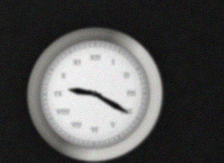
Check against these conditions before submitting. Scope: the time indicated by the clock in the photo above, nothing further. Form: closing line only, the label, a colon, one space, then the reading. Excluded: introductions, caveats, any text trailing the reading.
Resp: 9:20
